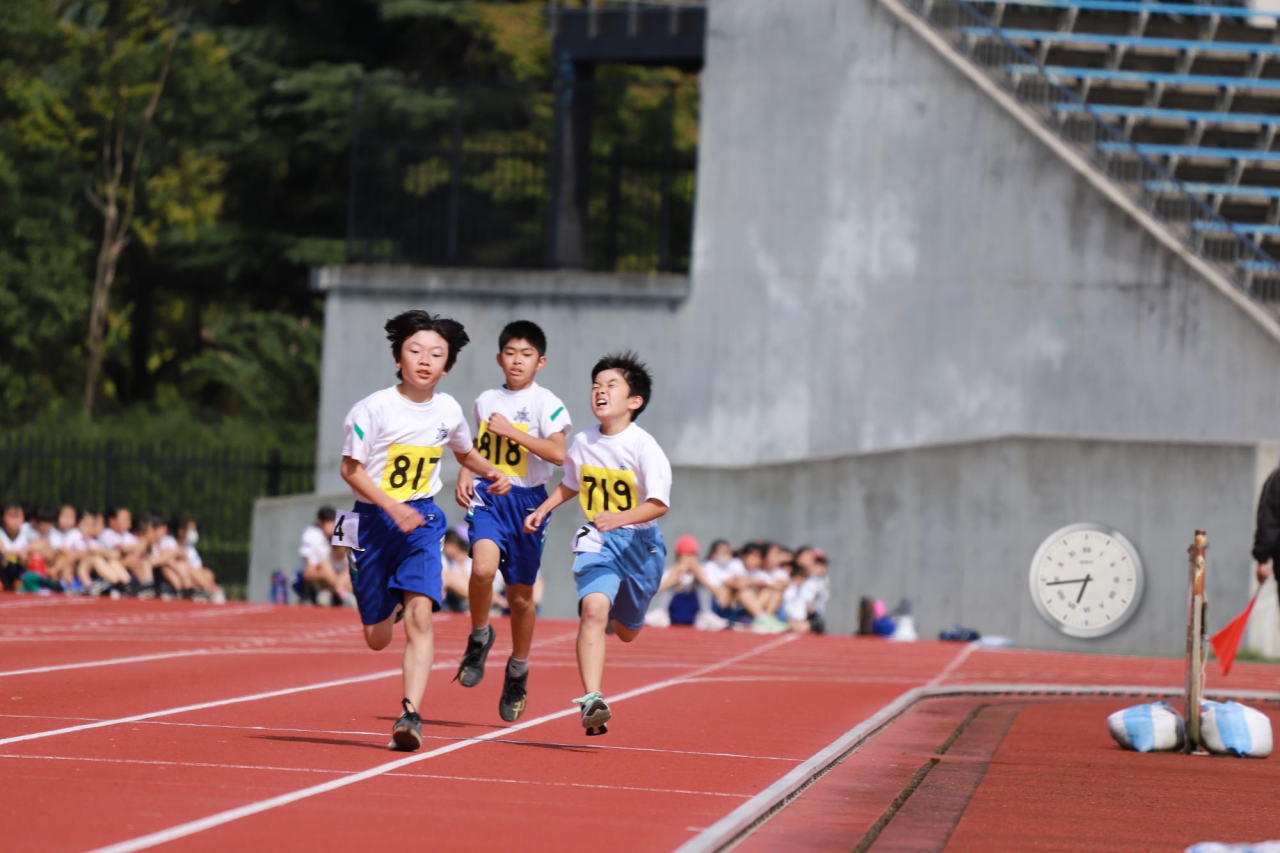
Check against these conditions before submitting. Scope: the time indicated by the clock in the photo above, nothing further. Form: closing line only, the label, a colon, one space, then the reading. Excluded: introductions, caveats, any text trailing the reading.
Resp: 6:44
